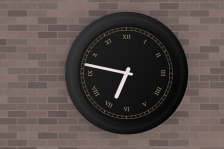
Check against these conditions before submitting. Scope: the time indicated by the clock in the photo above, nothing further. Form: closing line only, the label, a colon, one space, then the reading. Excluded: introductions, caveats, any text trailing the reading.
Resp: 6:47
